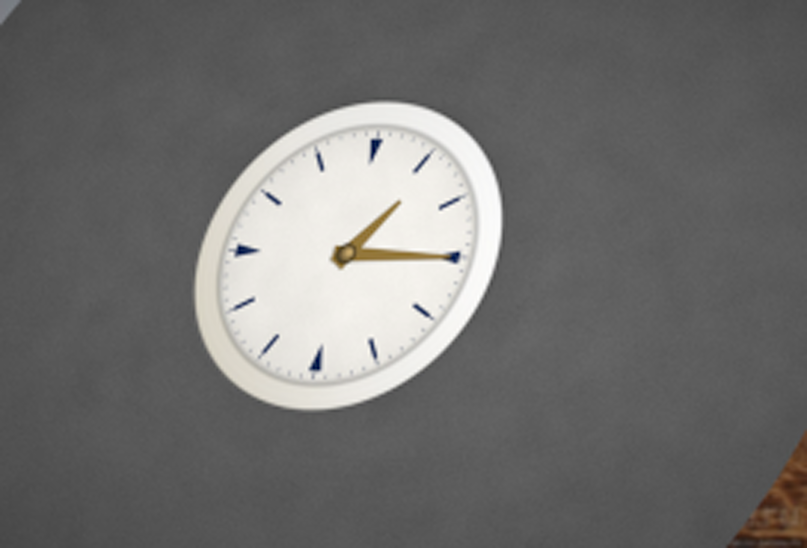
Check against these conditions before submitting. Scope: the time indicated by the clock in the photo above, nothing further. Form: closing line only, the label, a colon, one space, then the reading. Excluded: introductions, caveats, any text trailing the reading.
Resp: 1:15
